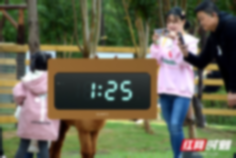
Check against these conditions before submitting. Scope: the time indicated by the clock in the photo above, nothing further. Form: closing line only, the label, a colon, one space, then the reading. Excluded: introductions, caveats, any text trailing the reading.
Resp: 1:25
